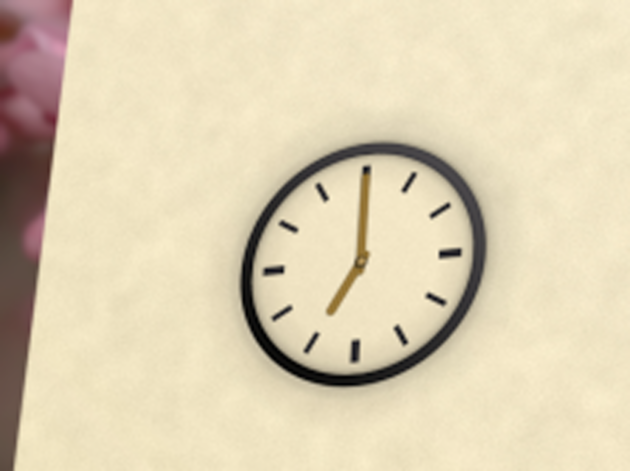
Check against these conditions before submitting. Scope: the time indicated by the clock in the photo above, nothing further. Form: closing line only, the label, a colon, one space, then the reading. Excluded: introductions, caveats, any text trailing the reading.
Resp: 7:00
